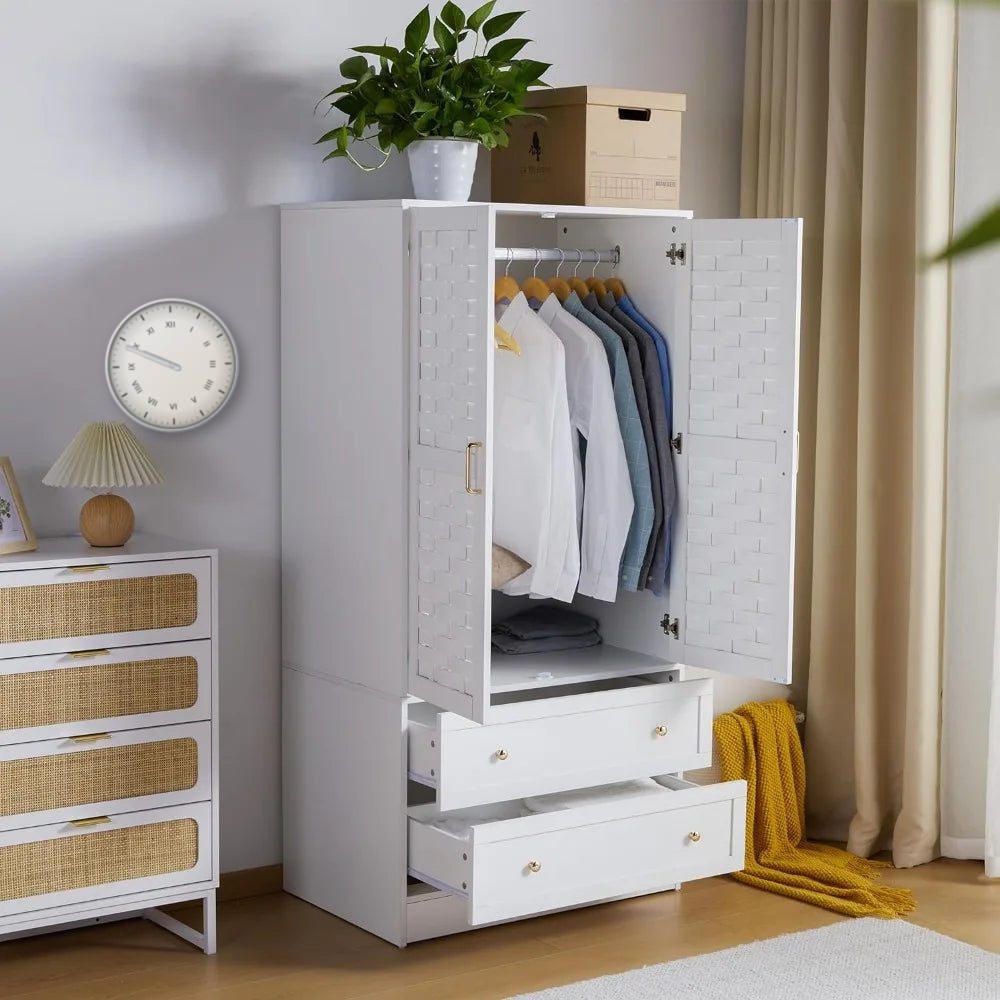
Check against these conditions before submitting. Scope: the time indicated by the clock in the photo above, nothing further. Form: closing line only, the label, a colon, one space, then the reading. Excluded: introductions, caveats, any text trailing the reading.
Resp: 9:49
